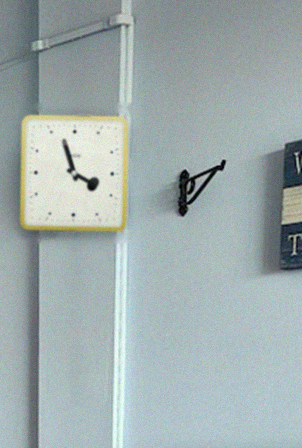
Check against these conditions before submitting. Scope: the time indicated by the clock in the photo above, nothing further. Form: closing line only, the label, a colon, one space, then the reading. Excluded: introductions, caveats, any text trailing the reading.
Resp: 3:57
